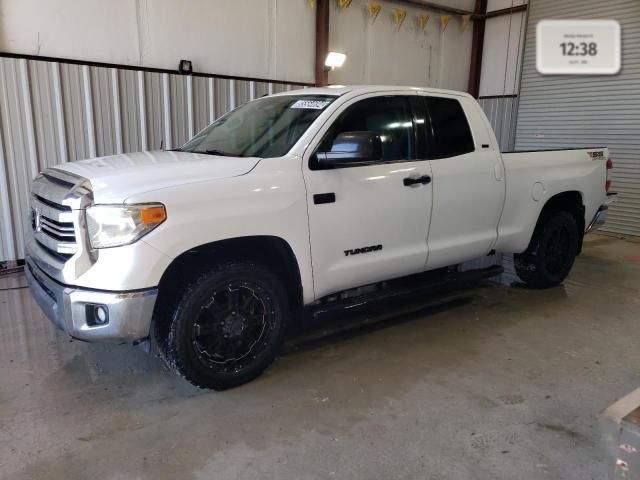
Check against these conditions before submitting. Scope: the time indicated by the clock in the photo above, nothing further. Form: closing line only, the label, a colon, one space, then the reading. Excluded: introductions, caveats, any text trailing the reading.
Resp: 12:38
